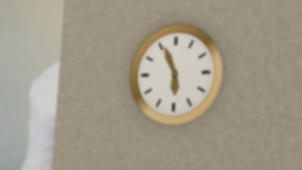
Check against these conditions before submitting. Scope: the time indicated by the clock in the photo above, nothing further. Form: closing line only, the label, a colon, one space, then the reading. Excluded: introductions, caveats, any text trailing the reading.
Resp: 5:56
